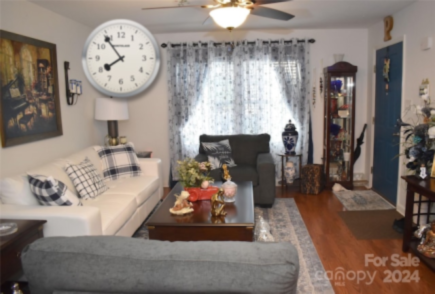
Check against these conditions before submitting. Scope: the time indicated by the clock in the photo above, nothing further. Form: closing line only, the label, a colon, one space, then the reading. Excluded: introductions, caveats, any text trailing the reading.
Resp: 7:54
